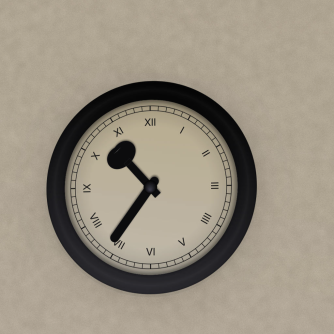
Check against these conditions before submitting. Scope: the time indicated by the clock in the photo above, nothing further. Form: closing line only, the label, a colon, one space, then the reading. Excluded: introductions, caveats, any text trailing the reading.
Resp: 10:36
